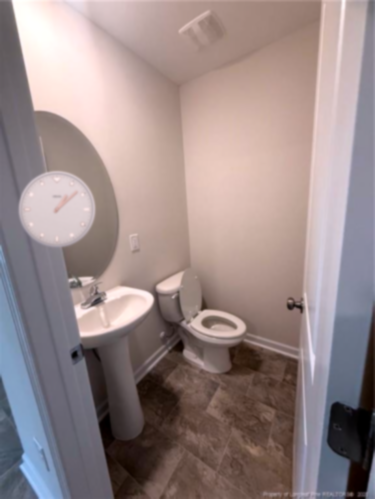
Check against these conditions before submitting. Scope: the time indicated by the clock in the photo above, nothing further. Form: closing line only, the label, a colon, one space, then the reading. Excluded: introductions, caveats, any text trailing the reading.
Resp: 1:08
